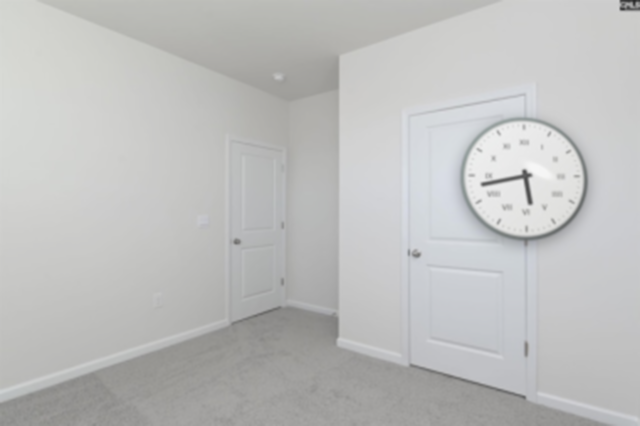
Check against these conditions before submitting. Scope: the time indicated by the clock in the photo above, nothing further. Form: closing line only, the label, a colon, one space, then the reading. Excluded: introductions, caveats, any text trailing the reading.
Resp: 5:43
